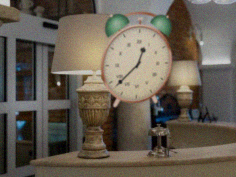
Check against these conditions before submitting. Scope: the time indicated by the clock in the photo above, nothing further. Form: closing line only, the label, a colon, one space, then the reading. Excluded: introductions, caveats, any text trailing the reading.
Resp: 12:38
